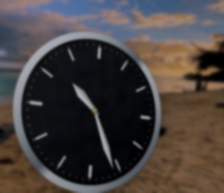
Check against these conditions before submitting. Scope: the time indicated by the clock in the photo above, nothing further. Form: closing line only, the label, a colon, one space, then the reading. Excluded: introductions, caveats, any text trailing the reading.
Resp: 10:26
